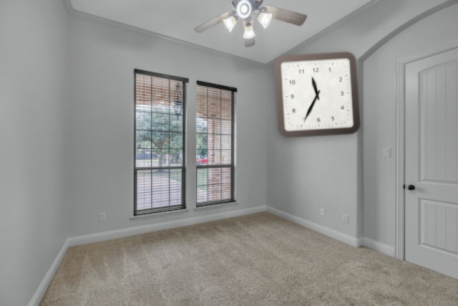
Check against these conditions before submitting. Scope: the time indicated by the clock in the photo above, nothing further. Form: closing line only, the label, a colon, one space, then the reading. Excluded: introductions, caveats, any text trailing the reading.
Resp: 11:35
